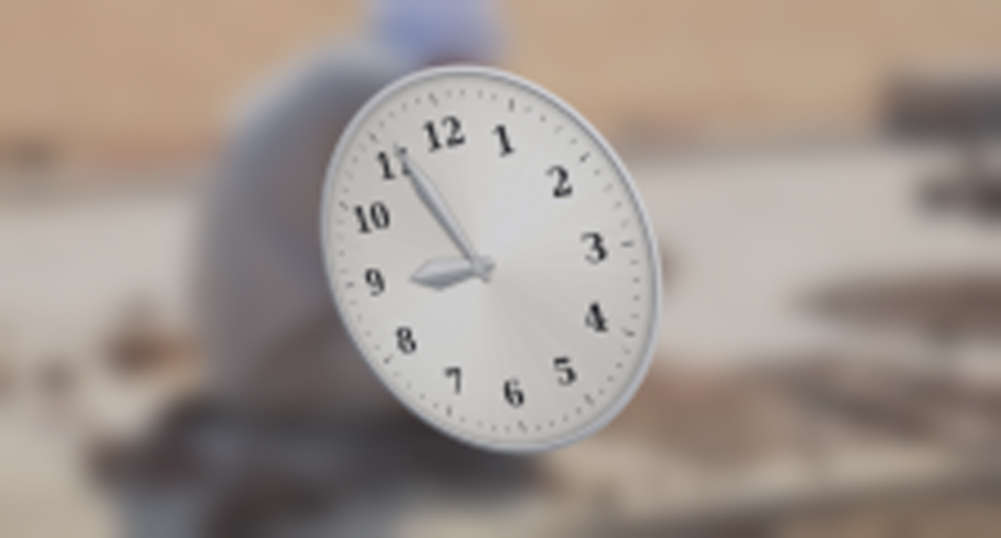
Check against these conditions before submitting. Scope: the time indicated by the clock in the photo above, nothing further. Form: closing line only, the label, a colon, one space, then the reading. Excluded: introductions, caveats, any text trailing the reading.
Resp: 8:56
